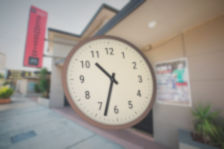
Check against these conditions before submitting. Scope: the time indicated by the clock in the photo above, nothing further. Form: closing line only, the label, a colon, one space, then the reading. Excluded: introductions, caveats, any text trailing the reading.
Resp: 10:33
